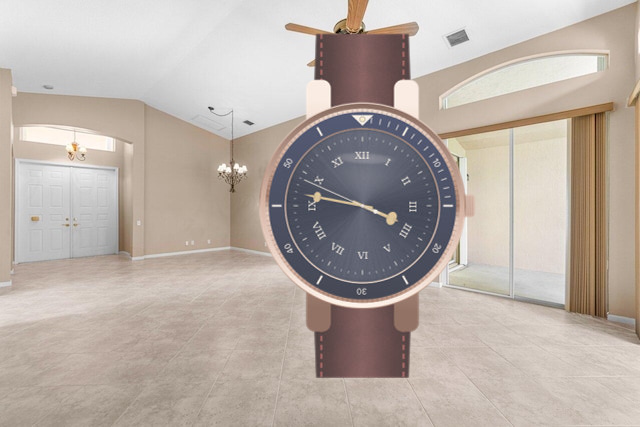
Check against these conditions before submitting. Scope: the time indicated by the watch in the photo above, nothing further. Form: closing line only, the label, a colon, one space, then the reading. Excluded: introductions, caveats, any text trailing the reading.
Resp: 3:46:49
